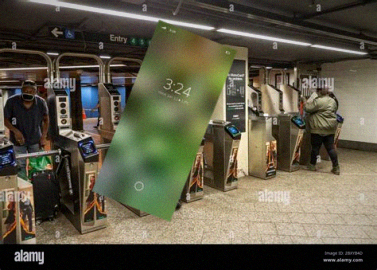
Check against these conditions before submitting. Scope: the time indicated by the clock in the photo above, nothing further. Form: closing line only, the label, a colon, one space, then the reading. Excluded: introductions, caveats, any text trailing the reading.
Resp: 3:24
